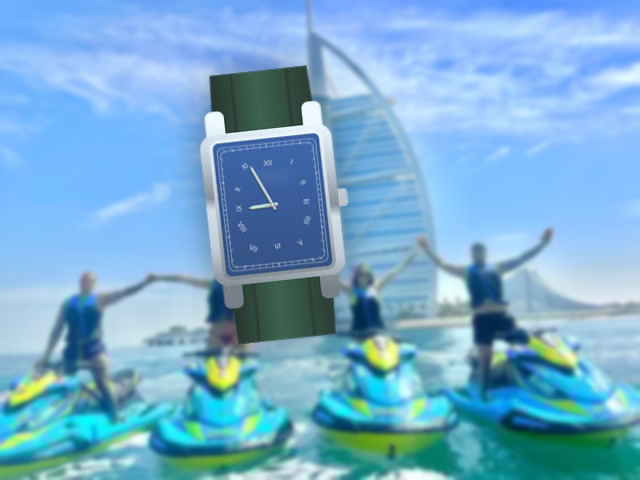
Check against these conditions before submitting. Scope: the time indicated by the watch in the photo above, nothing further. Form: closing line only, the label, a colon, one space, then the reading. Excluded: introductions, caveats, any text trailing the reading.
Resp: 8:56
